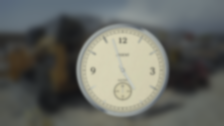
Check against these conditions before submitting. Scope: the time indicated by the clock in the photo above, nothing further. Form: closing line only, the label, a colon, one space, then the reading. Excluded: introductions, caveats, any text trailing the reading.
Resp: 4:57
